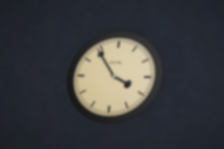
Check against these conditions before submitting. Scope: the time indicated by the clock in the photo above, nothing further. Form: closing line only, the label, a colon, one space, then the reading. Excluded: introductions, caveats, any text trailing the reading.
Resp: 3:54
